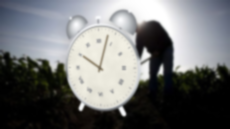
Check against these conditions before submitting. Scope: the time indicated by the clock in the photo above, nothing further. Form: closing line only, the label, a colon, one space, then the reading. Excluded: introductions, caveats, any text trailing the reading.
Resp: 10:03
